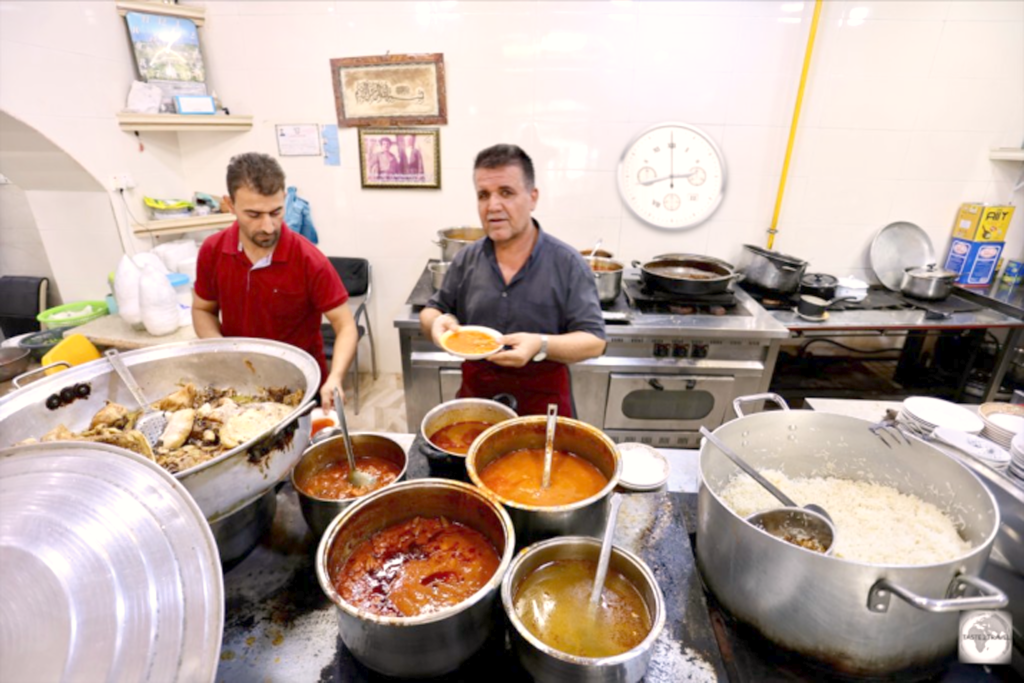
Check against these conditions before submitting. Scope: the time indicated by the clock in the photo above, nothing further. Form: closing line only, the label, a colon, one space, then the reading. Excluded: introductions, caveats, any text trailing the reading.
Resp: 2:43
